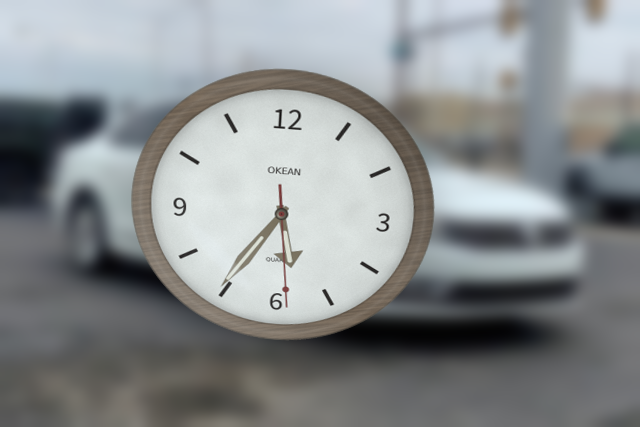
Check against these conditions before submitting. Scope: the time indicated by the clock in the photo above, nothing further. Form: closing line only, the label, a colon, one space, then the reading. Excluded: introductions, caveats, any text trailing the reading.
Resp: 5:35:29
